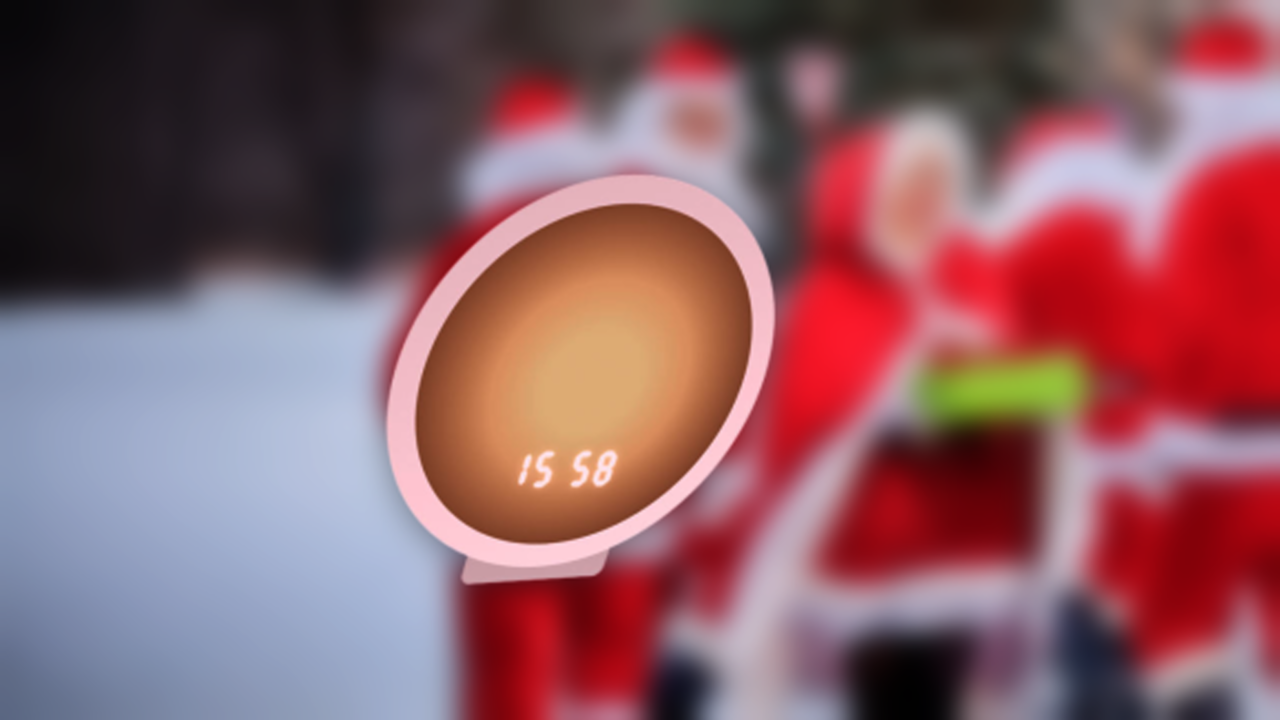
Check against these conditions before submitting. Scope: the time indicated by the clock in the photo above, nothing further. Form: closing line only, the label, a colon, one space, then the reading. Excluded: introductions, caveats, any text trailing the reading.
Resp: 15:58
